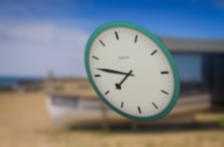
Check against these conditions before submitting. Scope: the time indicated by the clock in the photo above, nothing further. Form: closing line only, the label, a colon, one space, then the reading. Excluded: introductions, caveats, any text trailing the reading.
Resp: 7:47
